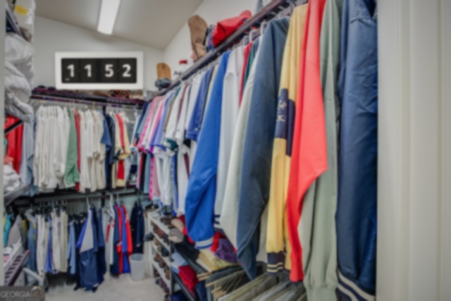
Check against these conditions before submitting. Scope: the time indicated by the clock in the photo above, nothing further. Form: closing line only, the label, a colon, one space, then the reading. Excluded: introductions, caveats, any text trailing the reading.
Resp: 11:52
